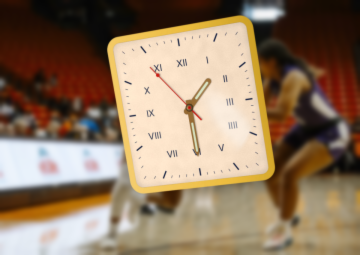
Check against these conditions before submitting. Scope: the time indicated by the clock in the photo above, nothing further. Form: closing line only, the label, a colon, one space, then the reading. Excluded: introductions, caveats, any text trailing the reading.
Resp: 1:29:54
